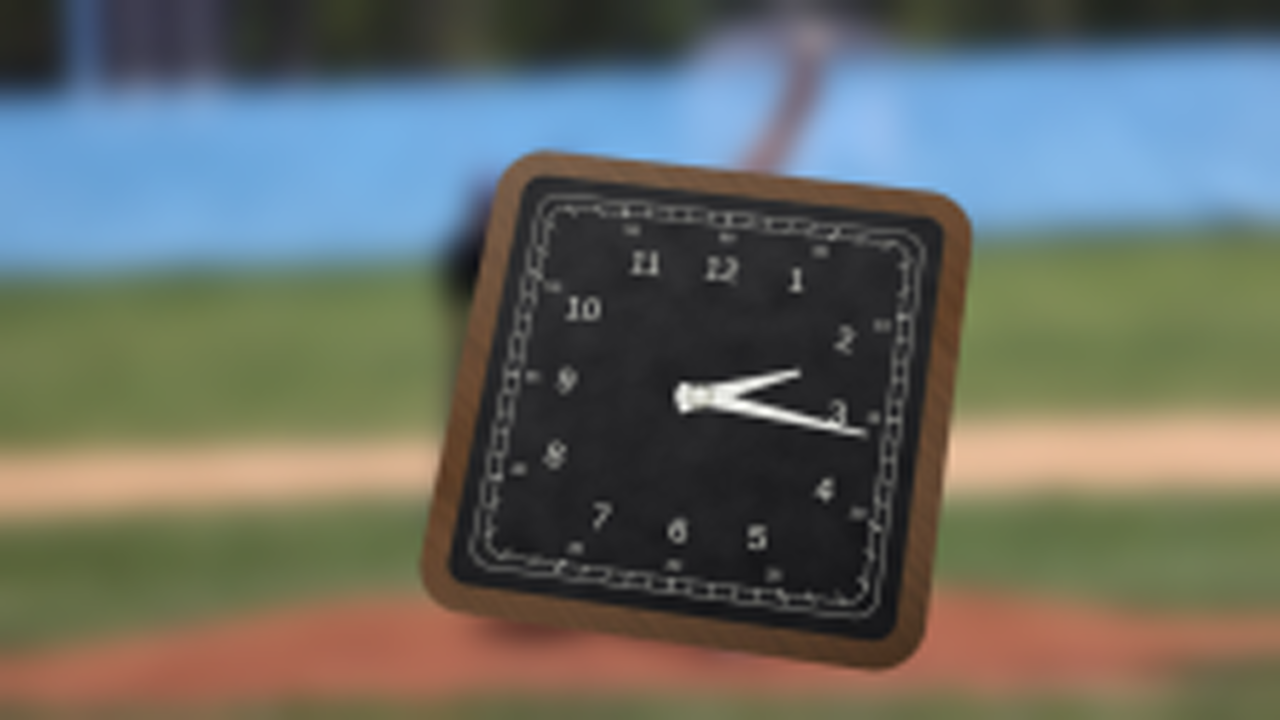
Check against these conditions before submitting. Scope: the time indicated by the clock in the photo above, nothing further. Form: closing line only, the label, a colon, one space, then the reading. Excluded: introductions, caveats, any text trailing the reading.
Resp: 2:16
